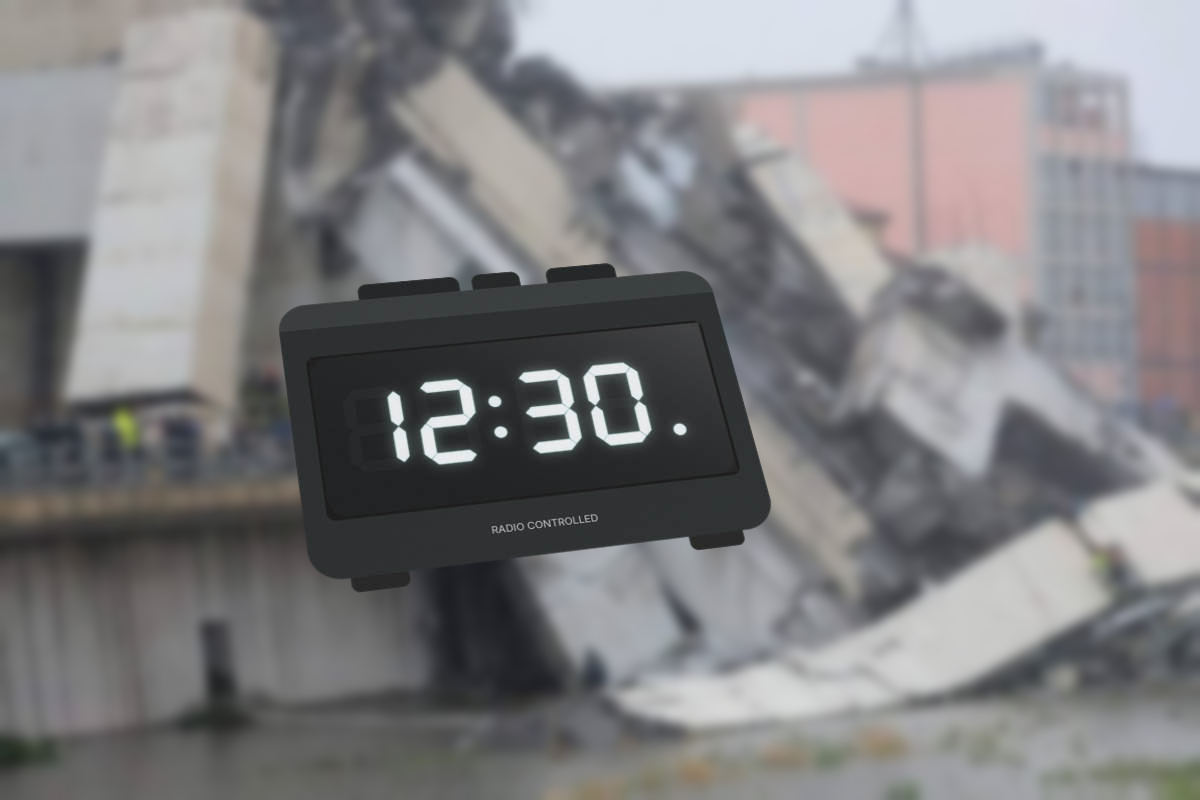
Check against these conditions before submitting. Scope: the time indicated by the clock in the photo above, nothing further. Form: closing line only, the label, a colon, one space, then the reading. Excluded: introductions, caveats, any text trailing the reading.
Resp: 12:30
